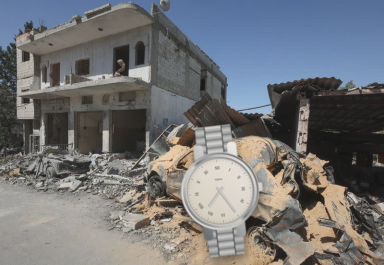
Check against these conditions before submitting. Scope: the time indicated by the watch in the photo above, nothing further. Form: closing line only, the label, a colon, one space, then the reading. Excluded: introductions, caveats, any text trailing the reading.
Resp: 7:25
